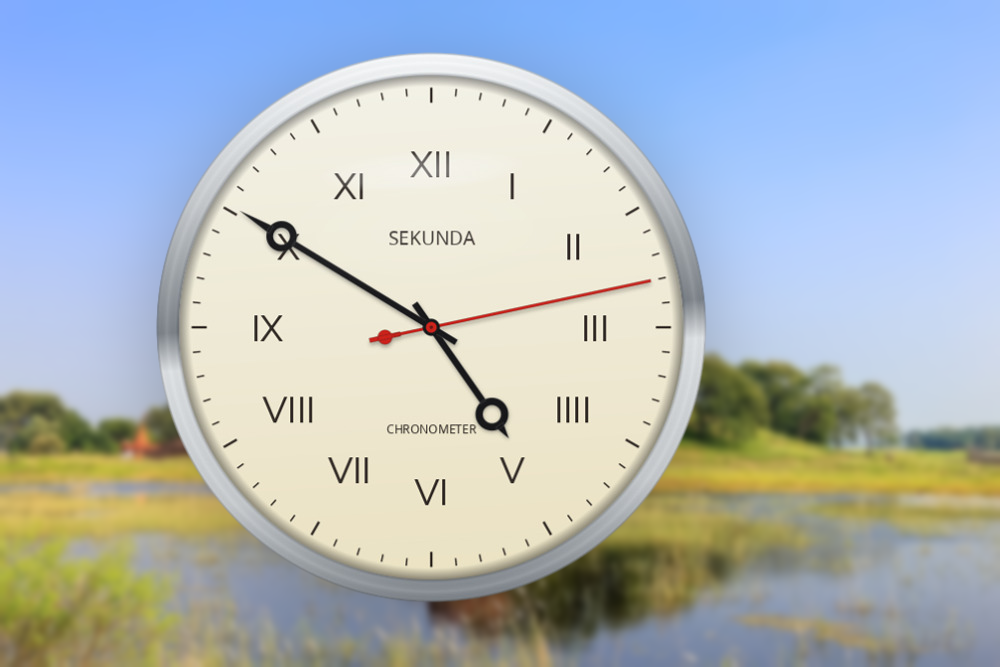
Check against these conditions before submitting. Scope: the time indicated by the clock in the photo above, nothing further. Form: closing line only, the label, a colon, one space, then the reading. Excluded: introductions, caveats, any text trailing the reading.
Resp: 4:50:13
